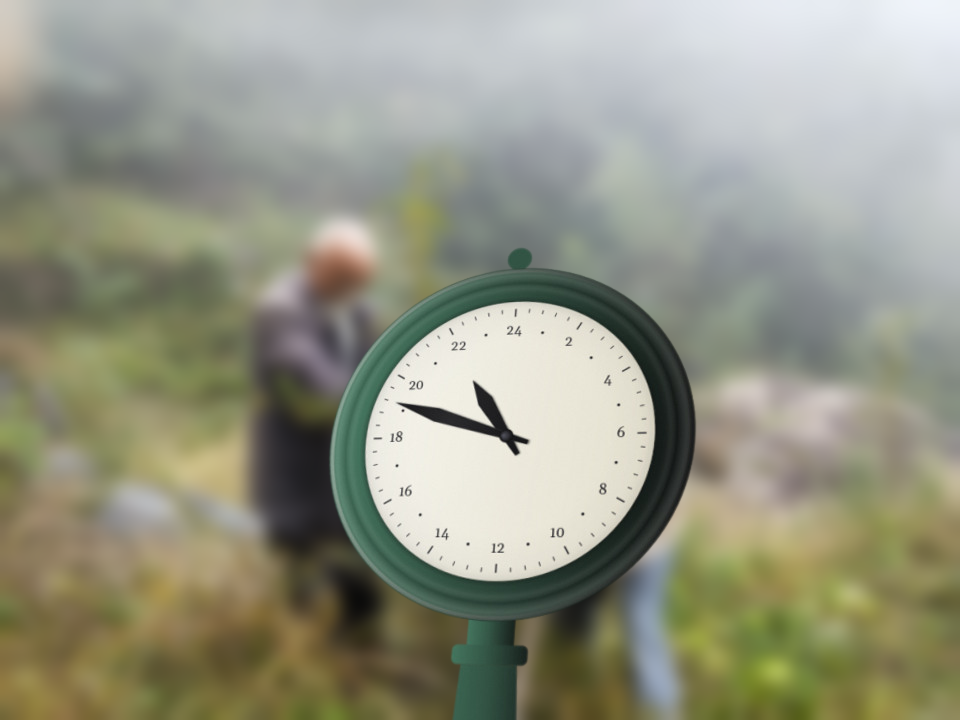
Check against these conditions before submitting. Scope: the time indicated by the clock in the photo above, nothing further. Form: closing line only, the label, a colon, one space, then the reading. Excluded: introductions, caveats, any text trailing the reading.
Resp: 21:48
